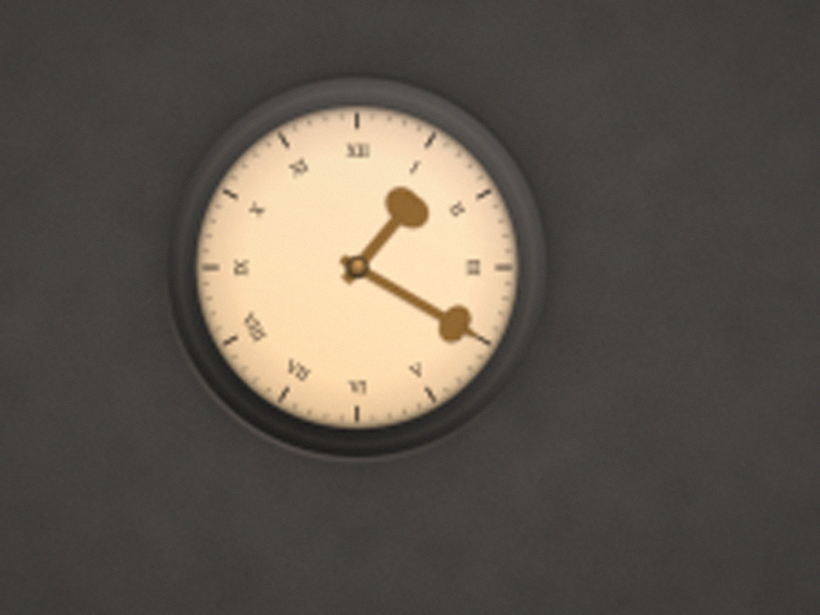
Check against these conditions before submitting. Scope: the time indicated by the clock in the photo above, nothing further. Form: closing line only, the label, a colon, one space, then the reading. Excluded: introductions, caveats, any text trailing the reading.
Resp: 1:20
